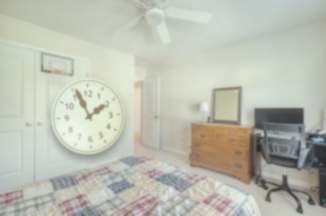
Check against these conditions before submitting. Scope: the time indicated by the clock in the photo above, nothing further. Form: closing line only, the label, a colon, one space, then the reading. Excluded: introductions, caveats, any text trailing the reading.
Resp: 1:56
